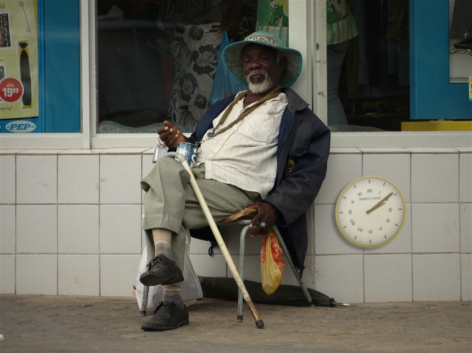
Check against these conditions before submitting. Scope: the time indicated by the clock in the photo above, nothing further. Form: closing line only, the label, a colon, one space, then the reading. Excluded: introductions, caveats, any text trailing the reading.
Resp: 2:09
